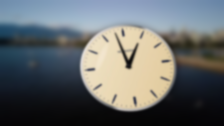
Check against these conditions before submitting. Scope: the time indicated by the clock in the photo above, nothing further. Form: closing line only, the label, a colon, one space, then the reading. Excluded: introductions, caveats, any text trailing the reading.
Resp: 12:58
